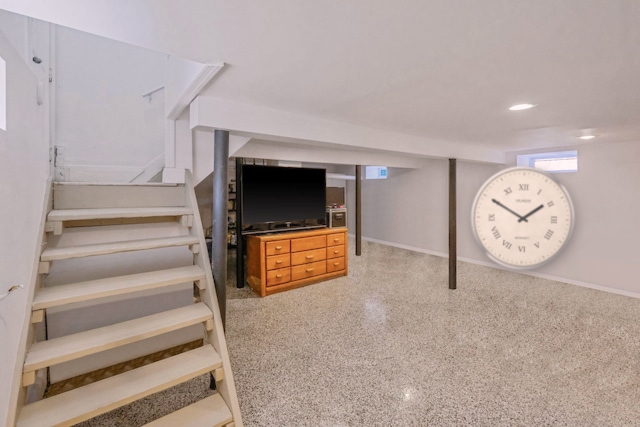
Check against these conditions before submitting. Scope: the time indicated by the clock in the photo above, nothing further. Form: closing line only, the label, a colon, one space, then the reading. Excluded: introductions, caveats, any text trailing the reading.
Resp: 1:50
